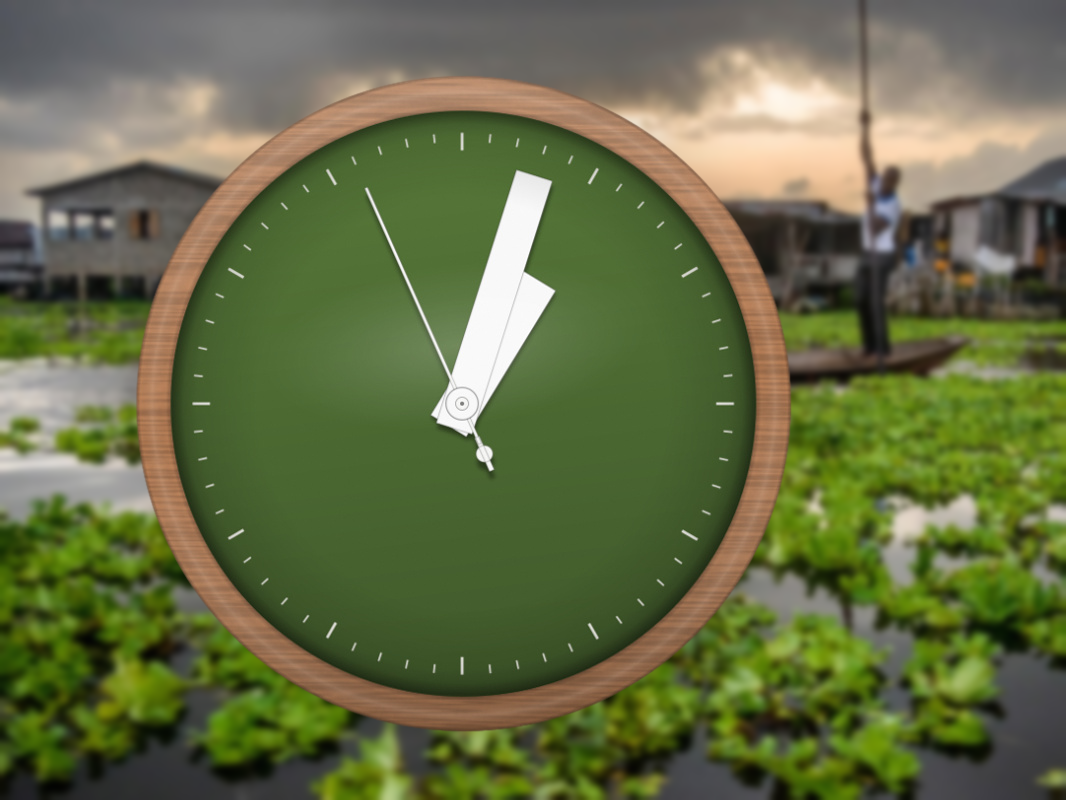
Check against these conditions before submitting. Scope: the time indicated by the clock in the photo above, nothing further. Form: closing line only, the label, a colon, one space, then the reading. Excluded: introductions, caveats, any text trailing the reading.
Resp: 1:02:56
